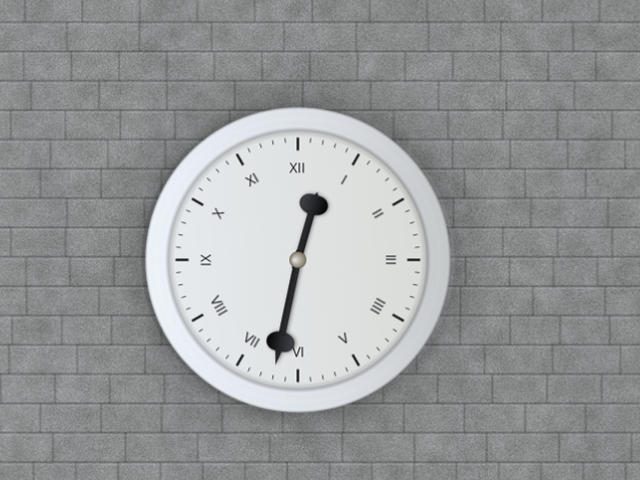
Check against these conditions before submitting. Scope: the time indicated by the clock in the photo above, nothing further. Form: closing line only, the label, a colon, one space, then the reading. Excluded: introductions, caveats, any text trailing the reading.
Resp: 12:32
